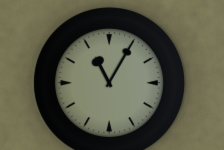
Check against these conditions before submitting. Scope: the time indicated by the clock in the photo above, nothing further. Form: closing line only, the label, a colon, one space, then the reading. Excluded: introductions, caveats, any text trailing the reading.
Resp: 11:05
